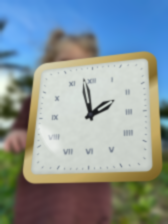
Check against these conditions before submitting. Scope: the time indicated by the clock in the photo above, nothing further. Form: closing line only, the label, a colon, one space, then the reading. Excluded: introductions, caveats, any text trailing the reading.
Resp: 1:58
